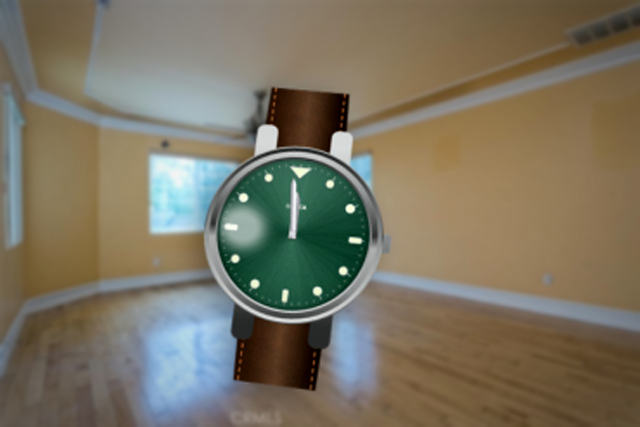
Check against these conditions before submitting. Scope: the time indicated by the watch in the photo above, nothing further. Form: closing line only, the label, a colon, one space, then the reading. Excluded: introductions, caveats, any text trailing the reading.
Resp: 11:59
